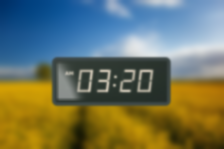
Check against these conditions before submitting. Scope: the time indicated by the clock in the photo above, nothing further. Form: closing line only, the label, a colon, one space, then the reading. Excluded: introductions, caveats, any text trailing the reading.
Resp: 3:20
